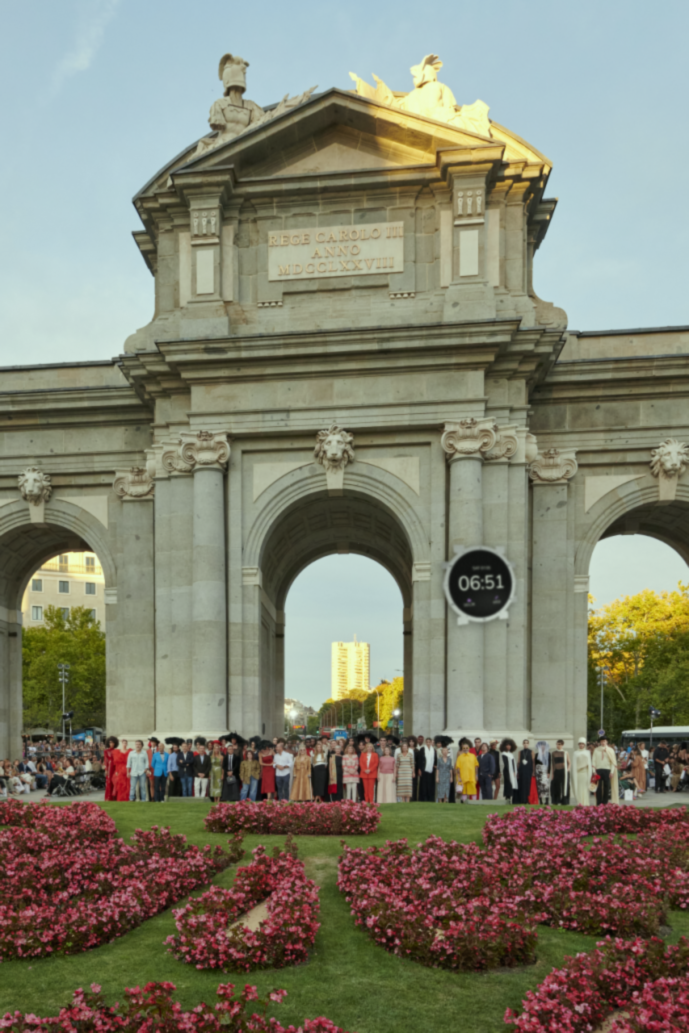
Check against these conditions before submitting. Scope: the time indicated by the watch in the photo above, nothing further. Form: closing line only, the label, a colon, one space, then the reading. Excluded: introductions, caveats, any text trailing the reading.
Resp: 6:51
